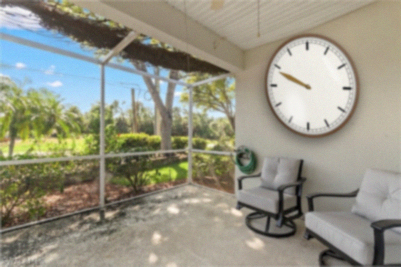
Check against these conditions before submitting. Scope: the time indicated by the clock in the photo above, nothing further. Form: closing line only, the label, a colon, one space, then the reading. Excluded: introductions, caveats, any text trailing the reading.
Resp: 9:49
